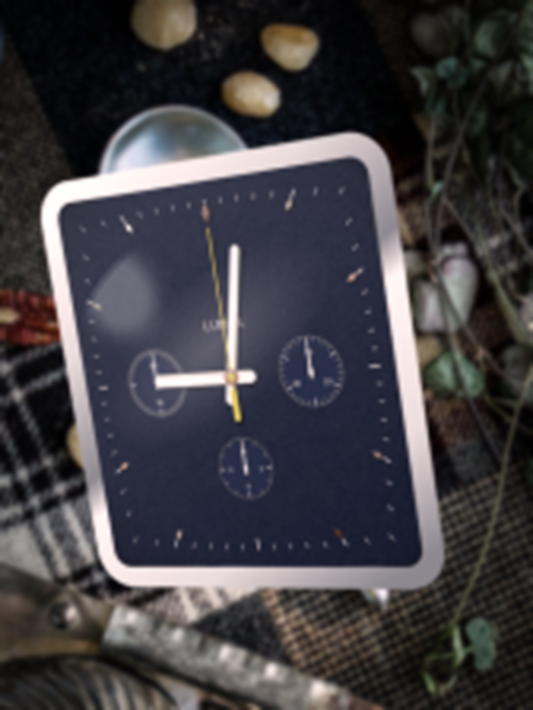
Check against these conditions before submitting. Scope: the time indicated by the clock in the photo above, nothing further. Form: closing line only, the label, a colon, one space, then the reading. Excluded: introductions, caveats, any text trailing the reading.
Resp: 9:02
